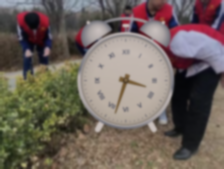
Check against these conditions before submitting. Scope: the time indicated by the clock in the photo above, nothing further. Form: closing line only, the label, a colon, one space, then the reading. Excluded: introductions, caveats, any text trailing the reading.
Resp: 3:33
